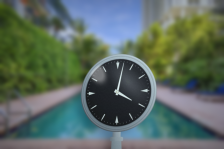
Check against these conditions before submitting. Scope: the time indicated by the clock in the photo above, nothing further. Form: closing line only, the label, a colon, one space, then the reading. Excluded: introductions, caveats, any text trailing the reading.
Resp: 4:02
